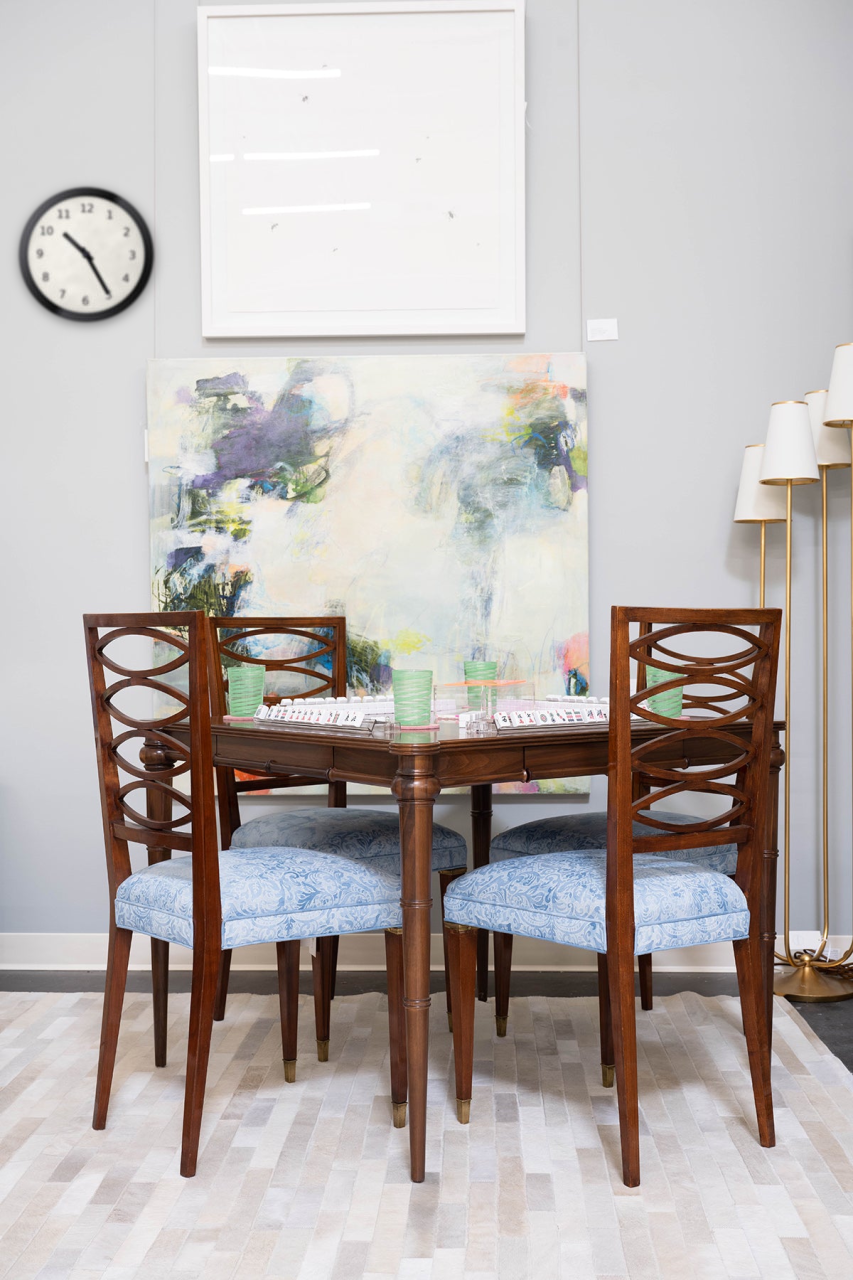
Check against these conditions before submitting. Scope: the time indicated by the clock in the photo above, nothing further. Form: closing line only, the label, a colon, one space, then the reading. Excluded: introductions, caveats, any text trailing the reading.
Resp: 10:25
